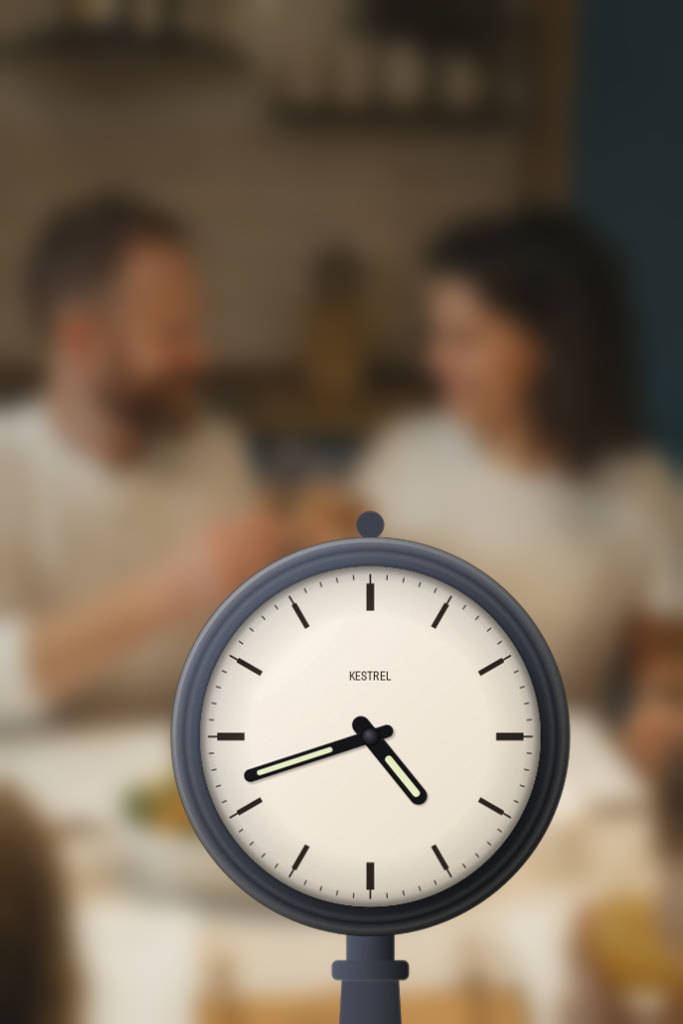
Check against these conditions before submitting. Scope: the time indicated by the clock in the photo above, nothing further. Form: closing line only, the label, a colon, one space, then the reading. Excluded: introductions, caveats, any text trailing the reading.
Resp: 4:42
